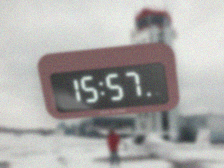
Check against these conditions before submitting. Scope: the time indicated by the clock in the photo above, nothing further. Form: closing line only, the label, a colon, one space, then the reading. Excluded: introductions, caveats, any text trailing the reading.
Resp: 15:57
